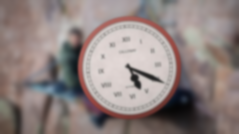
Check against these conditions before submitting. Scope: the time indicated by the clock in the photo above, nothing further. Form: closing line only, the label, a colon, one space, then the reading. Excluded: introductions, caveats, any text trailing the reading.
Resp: 5:20
